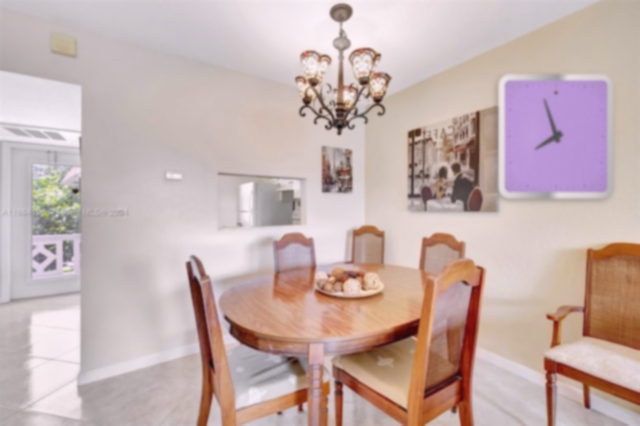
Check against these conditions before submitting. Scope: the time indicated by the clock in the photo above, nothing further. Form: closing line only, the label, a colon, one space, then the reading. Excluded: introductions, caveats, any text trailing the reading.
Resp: 7:57
